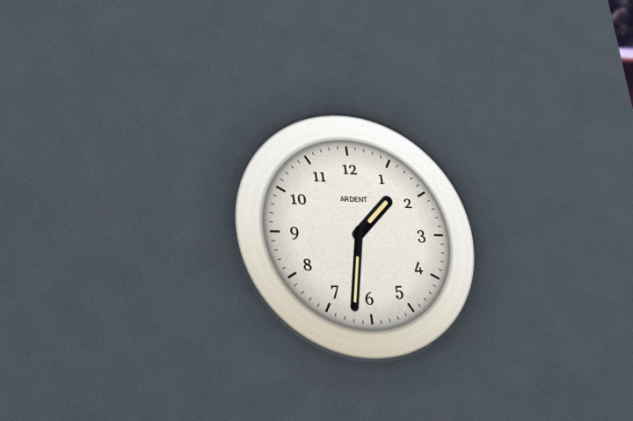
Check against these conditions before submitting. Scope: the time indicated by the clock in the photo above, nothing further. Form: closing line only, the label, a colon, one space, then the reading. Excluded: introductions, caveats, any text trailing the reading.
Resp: 1:32
